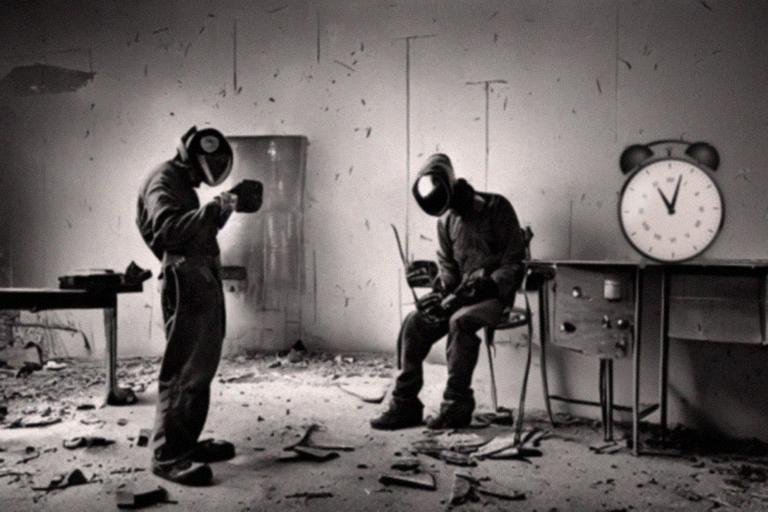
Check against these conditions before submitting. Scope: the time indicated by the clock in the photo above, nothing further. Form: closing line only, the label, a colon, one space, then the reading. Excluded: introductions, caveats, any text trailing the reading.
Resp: 11:03
